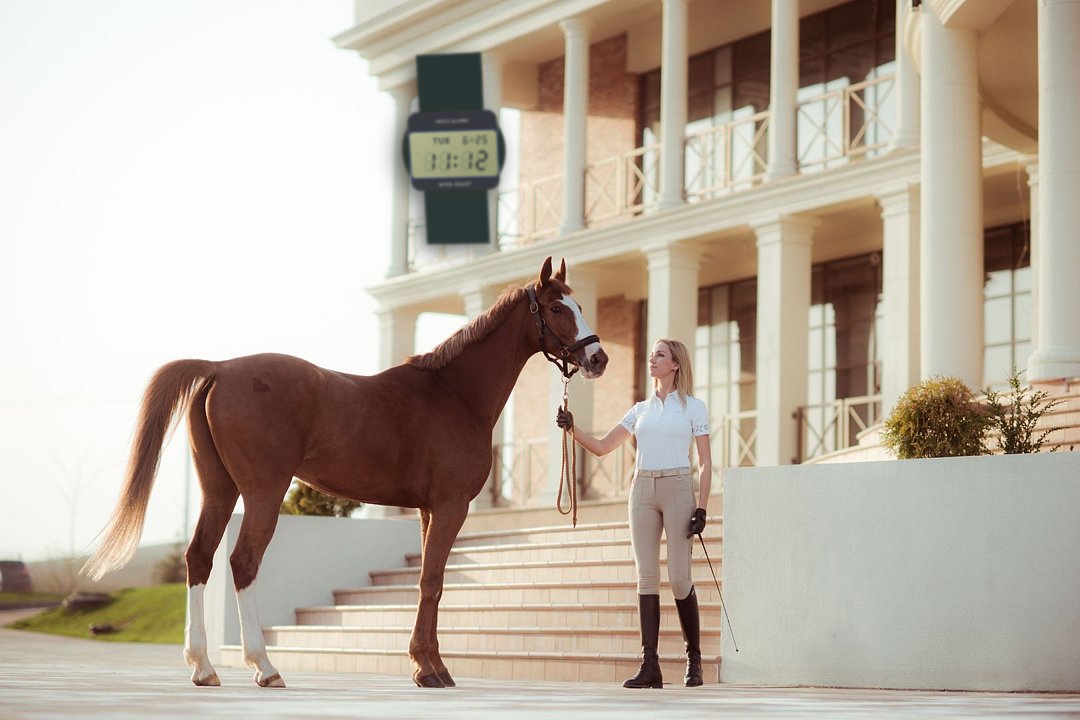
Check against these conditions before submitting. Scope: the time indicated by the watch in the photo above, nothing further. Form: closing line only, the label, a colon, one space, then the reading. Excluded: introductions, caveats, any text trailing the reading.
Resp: 11:12
